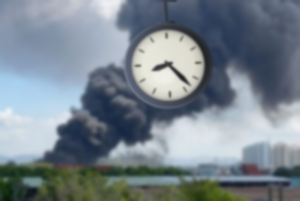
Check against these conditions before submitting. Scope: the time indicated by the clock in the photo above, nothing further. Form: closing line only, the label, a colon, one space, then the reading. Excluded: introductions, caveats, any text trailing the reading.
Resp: 8:23
